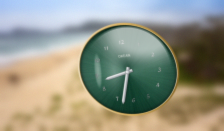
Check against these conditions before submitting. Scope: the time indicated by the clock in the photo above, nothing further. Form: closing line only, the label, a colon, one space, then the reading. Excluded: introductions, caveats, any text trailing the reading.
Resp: 8:33
